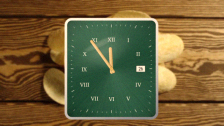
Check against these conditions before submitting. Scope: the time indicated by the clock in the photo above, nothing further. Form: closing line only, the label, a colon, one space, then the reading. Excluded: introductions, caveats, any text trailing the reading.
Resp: 11:54
